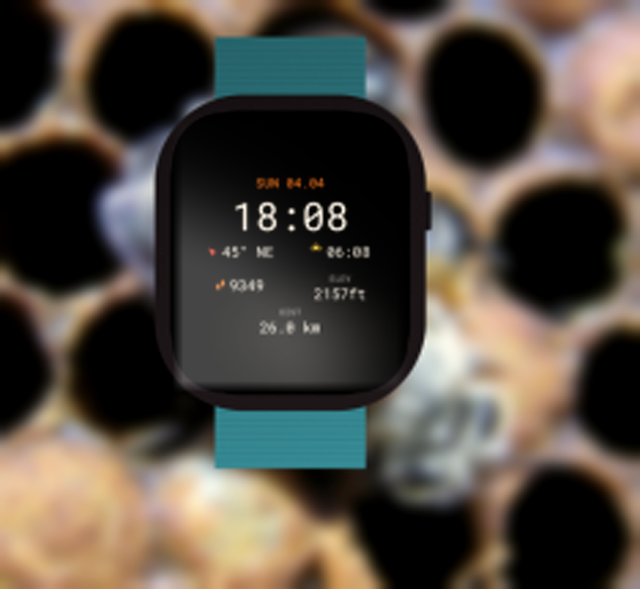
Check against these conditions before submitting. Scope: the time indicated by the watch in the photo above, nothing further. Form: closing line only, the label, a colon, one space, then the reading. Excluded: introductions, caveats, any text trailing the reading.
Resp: 18:08
